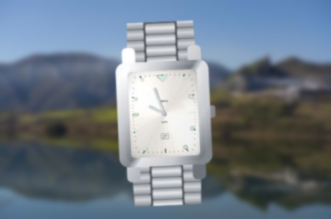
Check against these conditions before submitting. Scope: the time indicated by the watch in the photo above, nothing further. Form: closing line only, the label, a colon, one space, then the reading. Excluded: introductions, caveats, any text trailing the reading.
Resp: 9:57
